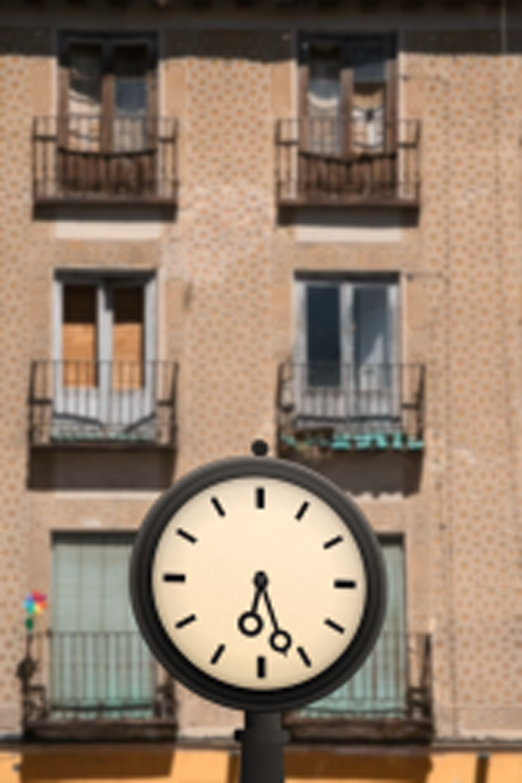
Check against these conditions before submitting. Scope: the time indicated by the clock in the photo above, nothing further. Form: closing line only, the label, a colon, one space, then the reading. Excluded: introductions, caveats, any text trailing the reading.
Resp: 6:27
